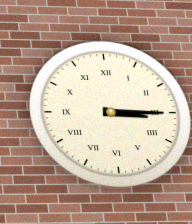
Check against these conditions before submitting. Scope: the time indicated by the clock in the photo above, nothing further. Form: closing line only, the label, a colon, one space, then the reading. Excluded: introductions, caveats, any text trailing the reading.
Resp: 3:15
